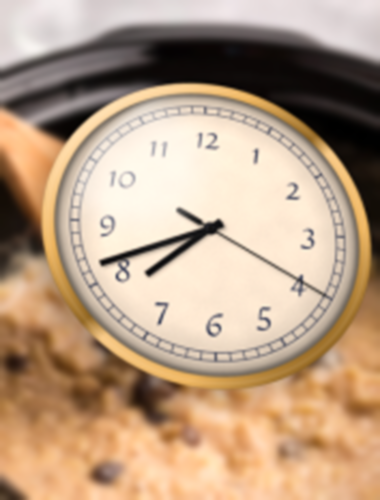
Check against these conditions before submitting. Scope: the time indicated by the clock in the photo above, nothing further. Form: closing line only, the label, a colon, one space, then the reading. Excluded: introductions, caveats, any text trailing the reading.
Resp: 7:41:20
